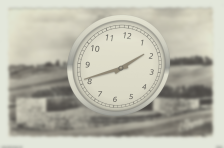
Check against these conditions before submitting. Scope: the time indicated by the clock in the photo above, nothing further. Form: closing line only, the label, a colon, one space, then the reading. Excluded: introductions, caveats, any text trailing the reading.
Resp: 1:41
